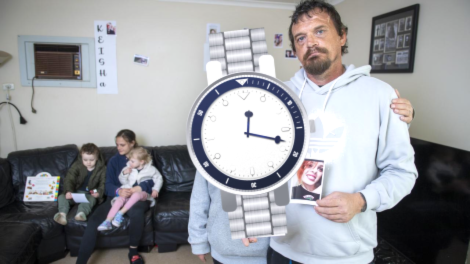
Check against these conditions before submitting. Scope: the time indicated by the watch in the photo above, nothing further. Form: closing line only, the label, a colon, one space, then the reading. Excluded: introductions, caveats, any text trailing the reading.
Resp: 12:18
